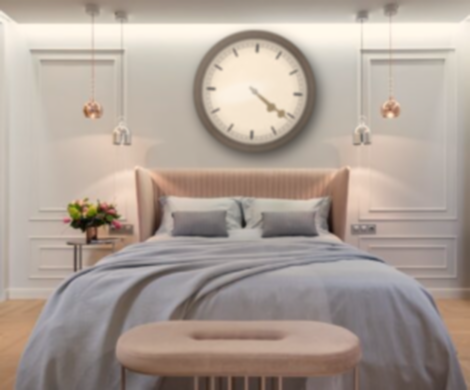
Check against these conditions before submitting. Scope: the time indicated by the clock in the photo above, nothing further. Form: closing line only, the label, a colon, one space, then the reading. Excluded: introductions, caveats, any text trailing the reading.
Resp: 4:21
